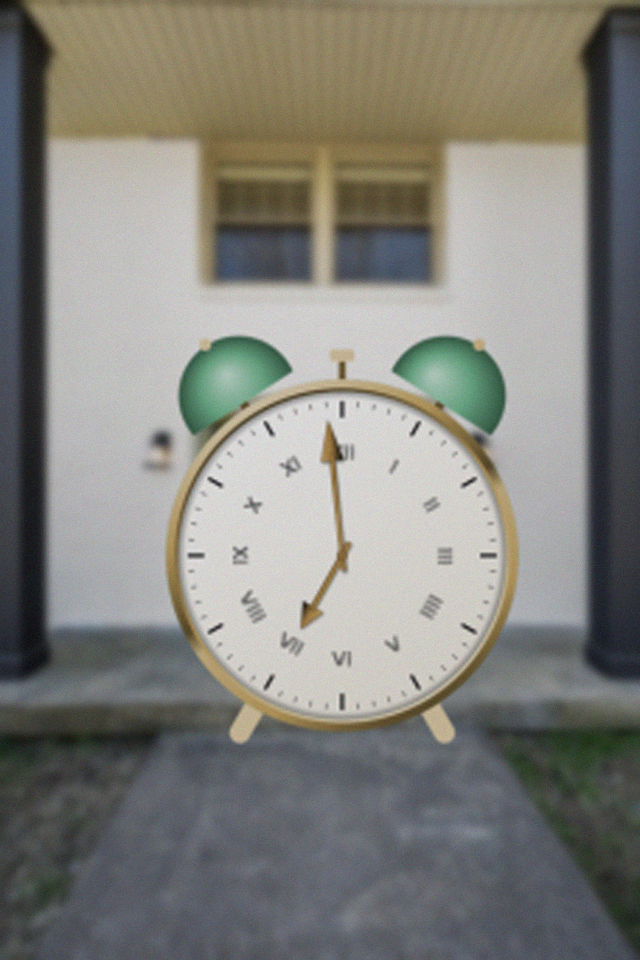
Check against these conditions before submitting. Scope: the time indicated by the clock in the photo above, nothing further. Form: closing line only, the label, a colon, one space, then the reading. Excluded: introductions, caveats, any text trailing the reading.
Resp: 6:59
